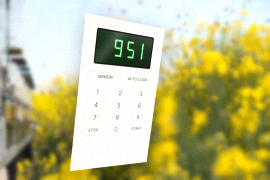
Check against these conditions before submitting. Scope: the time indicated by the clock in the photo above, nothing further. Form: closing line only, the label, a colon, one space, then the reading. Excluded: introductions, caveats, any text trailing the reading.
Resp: 9:51
